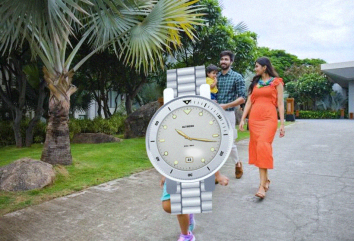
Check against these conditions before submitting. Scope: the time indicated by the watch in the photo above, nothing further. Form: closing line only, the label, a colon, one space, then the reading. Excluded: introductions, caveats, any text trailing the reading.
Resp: 10:17
